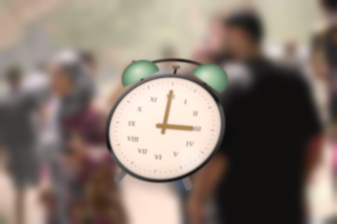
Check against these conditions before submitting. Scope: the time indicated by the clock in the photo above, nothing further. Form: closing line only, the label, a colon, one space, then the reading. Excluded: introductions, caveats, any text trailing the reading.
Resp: 3:00
